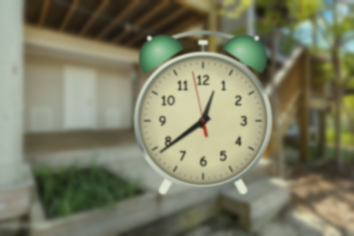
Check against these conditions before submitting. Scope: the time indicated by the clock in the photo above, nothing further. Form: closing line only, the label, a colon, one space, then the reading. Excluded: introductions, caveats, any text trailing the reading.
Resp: 12:38:58
